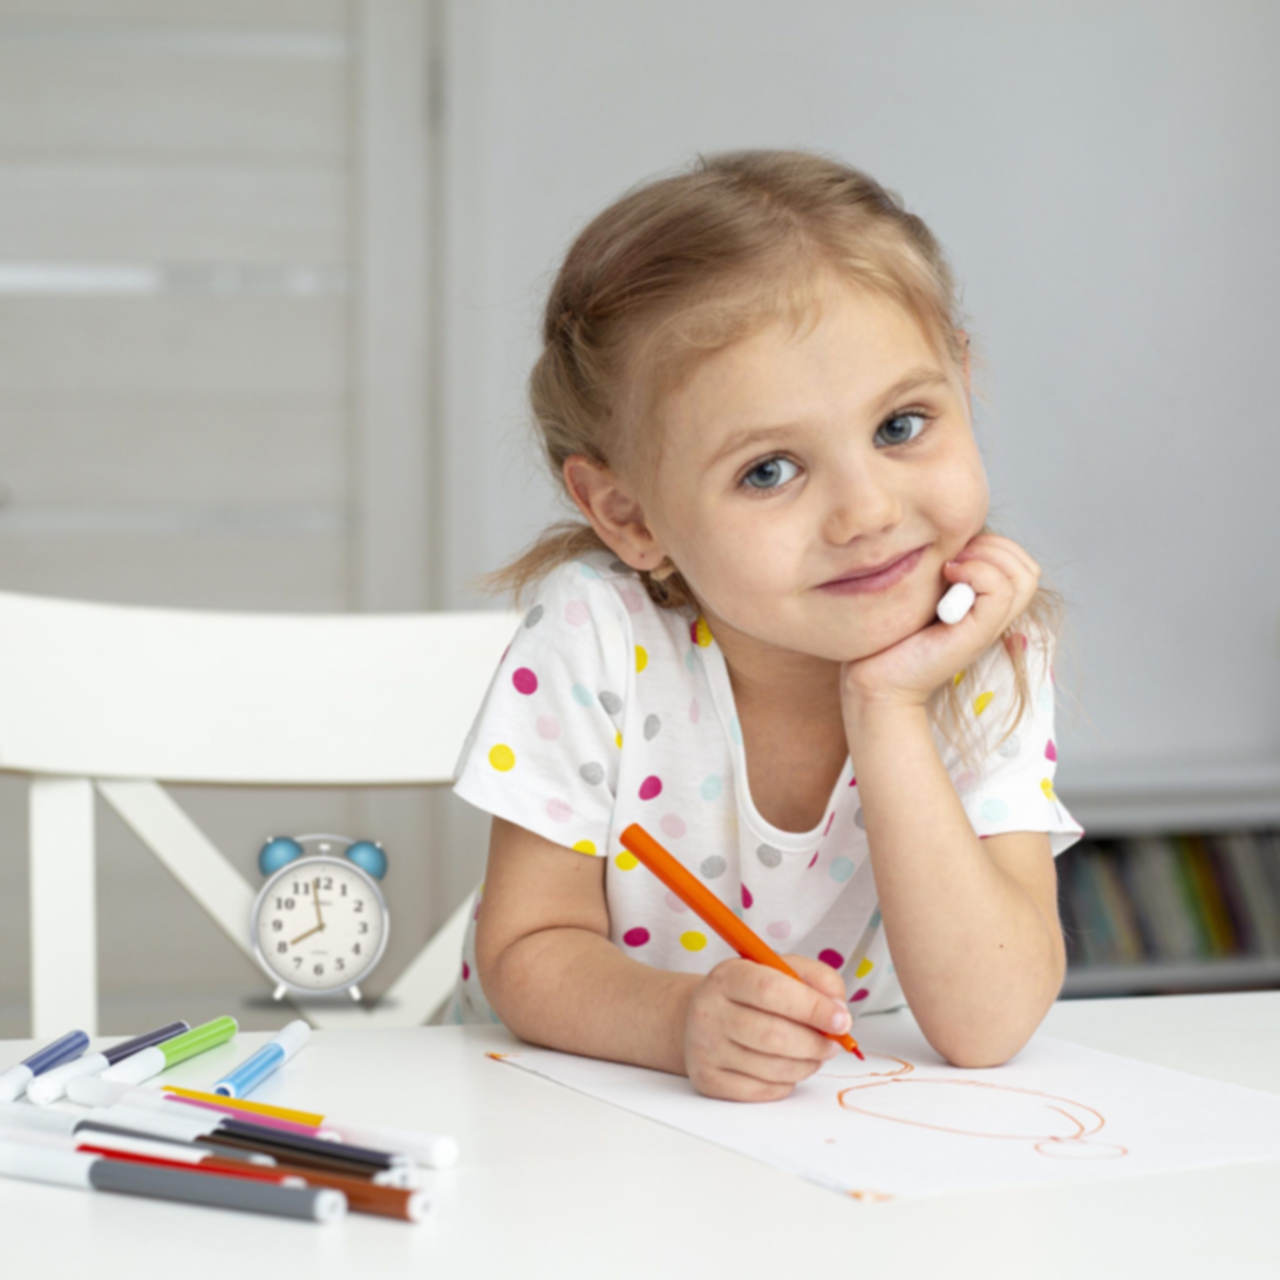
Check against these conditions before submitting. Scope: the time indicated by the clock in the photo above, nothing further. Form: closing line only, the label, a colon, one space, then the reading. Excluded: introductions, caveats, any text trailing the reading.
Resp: 7:58
